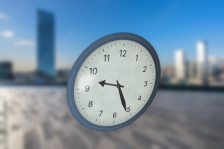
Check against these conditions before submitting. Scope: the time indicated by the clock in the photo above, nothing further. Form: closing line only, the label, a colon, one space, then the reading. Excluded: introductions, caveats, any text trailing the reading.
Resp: 9:26
